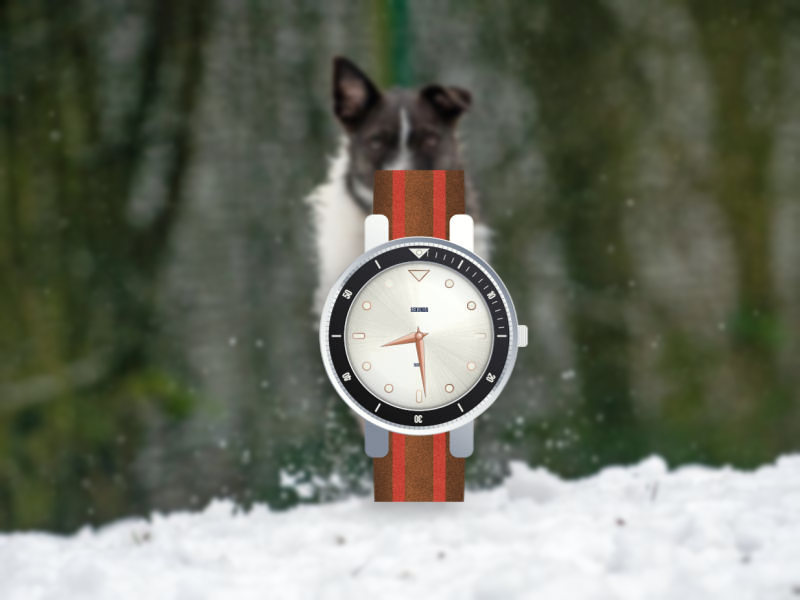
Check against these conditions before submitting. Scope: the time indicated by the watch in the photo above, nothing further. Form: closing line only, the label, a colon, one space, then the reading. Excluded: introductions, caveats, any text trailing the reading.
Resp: 8:29
